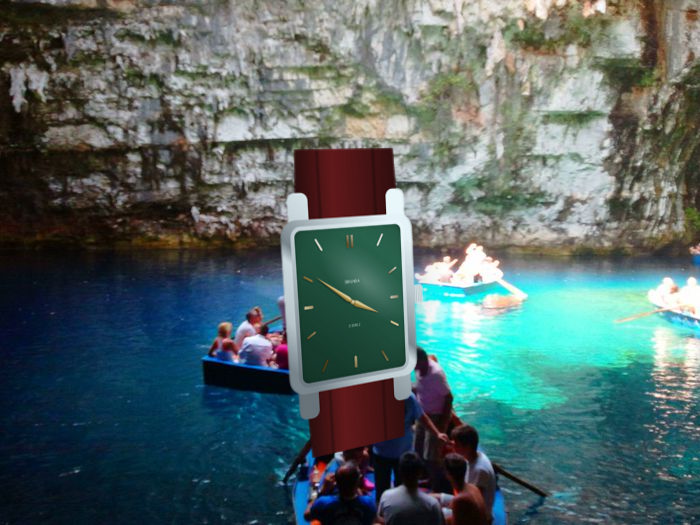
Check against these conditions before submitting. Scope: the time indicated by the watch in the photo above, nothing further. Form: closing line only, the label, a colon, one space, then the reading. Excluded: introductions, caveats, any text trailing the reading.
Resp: 3:51
